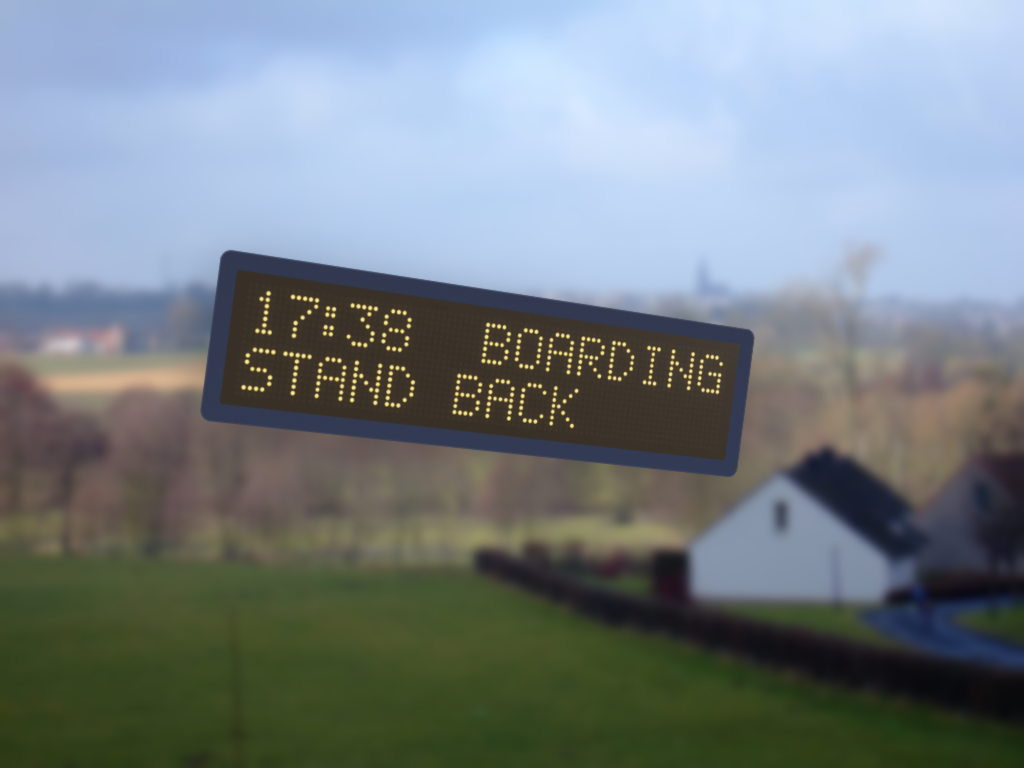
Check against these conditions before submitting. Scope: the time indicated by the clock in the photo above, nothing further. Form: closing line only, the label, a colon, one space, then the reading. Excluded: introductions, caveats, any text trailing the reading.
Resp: 17:38
